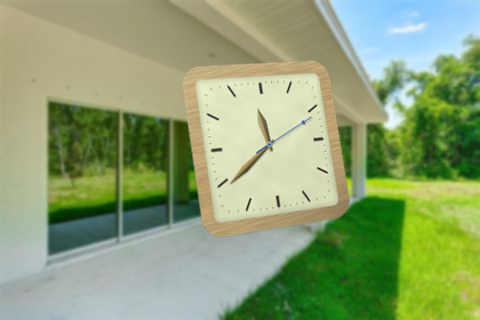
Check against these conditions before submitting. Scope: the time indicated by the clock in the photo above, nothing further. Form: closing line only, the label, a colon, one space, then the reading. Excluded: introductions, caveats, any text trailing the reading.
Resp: 11:39:11
